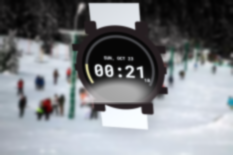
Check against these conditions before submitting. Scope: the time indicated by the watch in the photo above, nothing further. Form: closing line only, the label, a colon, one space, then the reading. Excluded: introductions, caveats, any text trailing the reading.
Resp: 0:21
